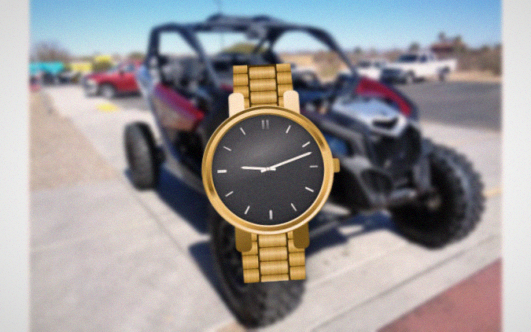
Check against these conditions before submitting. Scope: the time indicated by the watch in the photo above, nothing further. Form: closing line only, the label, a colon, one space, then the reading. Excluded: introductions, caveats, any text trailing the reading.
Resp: 9:12
